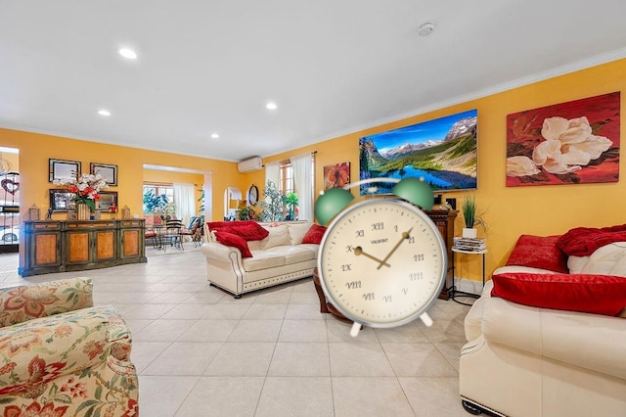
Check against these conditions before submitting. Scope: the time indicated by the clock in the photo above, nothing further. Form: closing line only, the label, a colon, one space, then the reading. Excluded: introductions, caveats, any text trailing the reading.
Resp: 10:08
